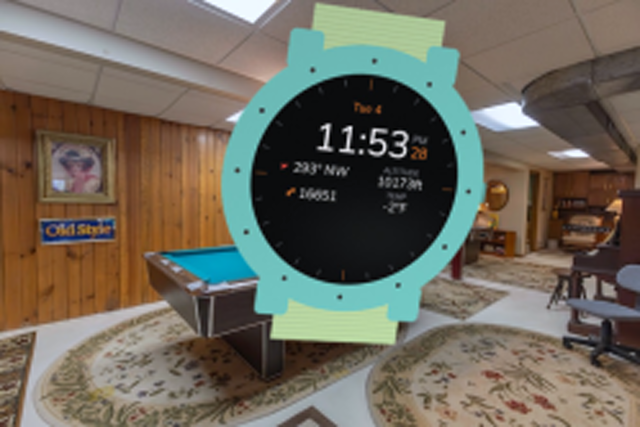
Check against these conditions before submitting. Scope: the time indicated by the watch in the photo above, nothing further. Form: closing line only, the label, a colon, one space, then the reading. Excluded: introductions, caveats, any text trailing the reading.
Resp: 11:53
